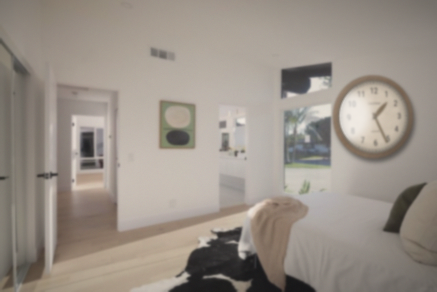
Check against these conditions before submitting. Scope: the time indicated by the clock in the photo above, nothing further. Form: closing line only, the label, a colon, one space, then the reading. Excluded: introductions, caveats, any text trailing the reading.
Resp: 1:26
